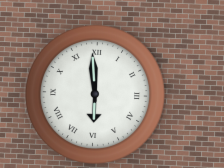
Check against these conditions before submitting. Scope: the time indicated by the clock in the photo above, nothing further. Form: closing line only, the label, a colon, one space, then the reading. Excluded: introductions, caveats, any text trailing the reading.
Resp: 5:59
